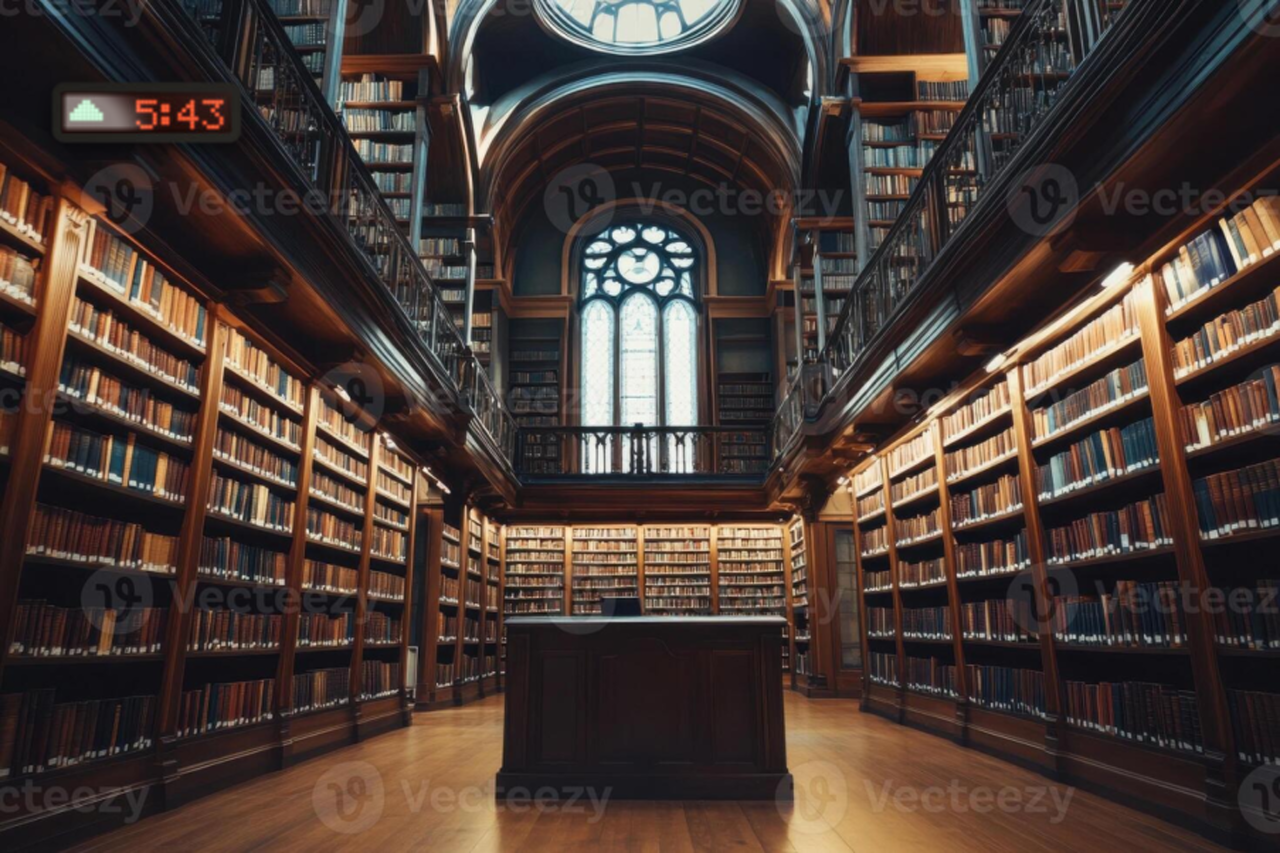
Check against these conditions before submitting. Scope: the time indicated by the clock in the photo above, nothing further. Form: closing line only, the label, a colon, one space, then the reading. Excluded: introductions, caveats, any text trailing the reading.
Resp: 5:43
